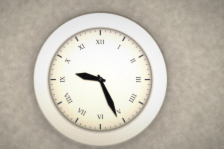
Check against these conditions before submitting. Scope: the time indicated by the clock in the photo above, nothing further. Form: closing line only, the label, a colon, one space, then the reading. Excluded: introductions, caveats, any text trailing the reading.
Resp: 9:26
